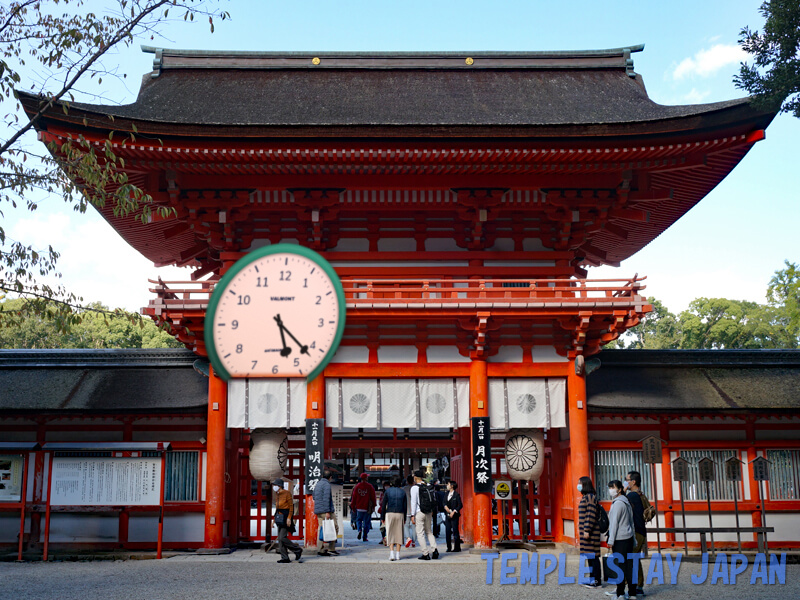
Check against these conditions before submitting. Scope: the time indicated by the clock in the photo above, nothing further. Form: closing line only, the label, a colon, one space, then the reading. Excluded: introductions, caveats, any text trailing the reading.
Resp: 5:22
